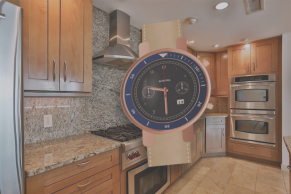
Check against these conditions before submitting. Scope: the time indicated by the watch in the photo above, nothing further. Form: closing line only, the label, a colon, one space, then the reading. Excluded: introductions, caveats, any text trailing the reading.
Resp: 9:30
